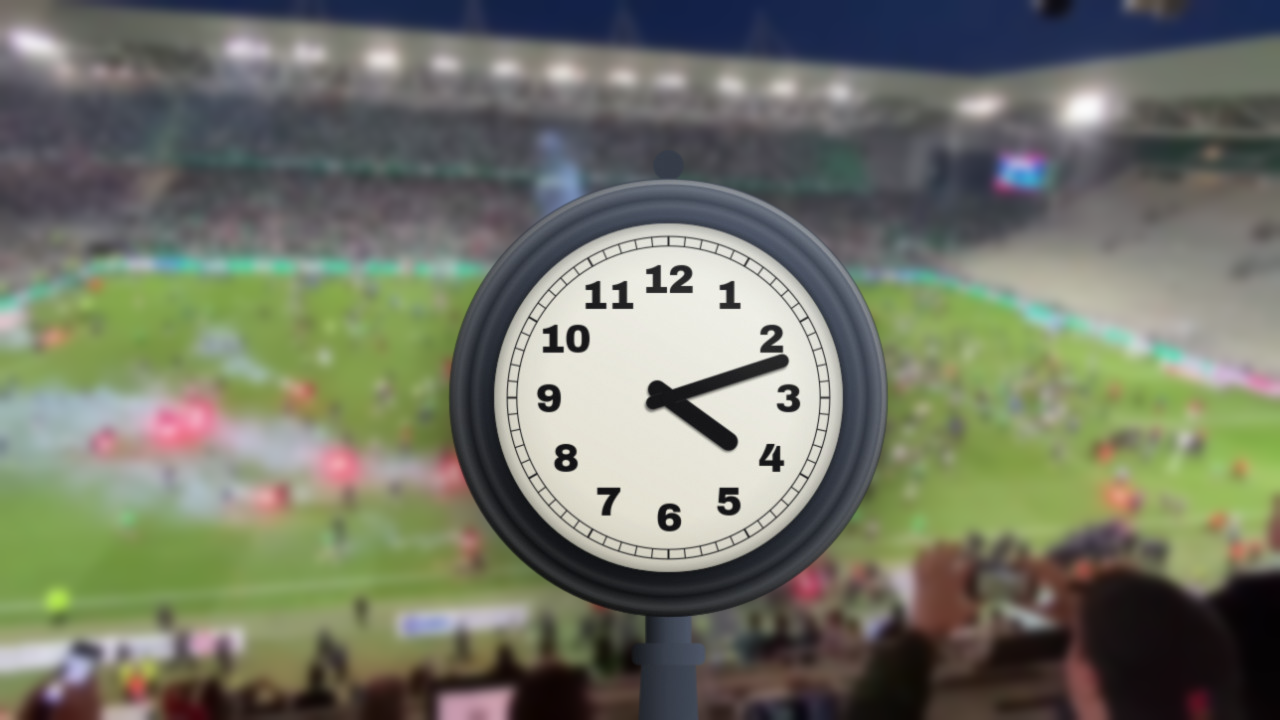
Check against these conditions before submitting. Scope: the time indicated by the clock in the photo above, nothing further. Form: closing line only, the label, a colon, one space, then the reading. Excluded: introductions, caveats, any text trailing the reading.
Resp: 4:12
